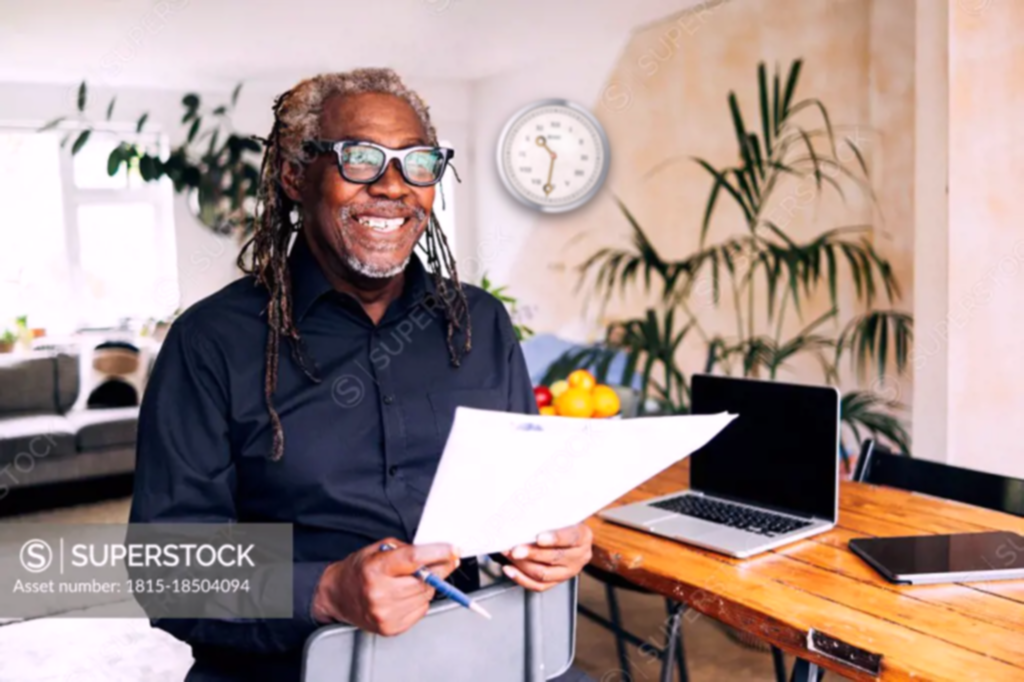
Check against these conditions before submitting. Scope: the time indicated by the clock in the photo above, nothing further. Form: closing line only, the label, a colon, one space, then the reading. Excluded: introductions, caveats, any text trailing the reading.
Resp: 10:31
